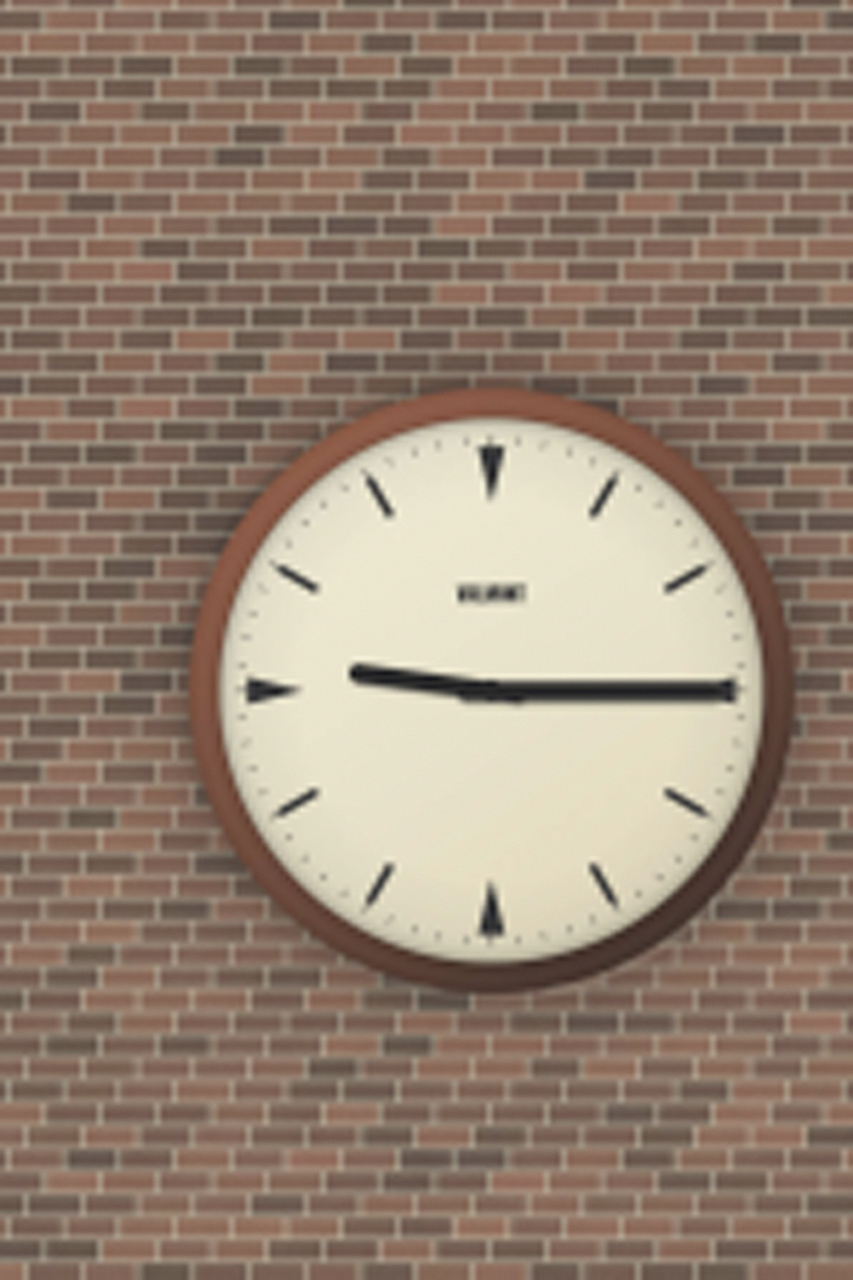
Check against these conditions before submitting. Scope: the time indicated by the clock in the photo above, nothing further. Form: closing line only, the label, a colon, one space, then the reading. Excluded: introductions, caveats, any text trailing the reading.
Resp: 9:15
